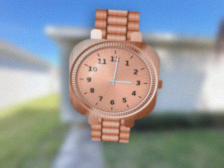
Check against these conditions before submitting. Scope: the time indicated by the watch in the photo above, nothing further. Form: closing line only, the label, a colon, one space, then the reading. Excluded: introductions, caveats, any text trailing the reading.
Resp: 3:01
